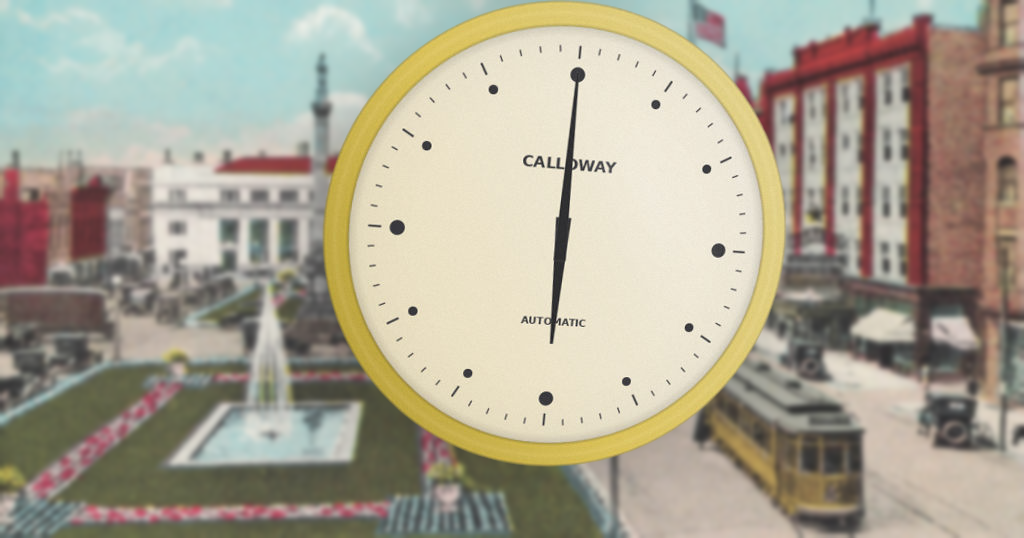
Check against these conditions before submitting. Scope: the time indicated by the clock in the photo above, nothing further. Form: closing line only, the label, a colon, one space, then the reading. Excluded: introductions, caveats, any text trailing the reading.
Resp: 6:00
